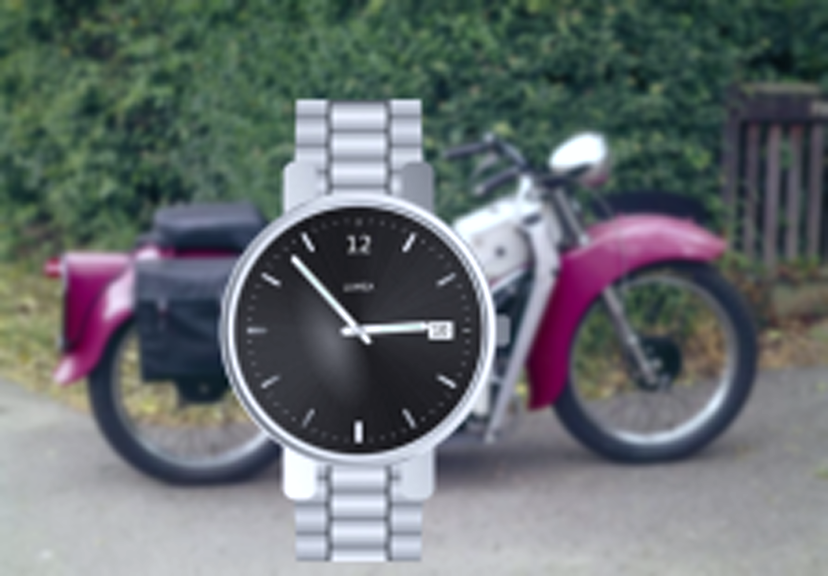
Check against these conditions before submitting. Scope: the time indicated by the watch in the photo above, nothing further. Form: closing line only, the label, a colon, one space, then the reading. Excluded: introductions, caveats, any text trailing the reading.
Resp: 2:53
